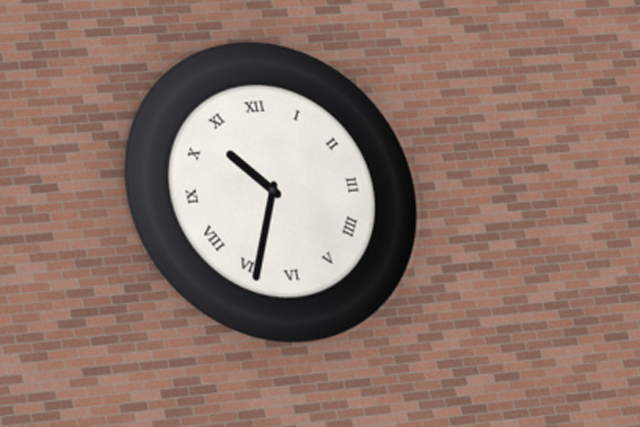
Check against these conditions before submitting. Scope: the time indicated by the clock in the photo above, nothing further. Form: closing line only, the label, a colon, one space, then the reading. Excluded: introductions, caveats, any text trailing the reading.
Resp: 10:34
